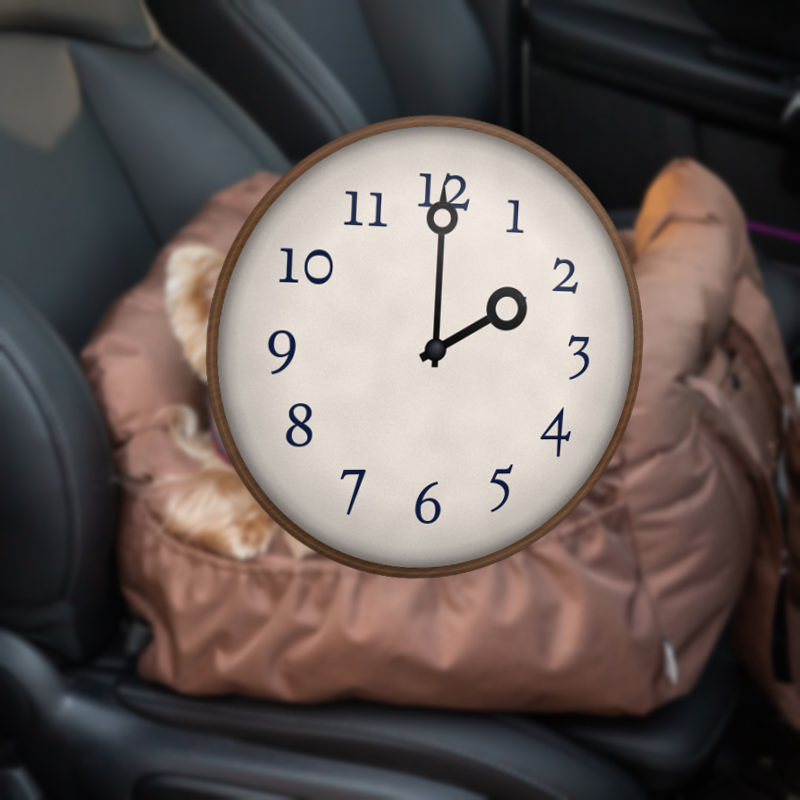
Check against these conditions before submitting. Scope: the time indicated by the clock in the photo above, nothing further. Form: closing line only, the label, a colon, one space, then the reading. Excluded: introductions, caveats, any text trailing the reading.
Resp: 2:00
